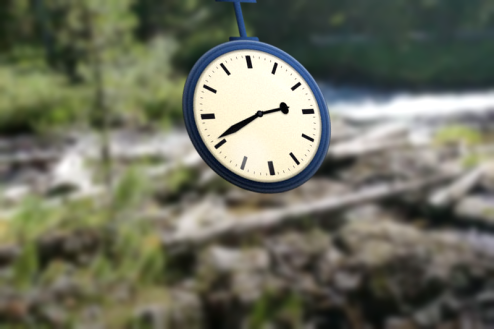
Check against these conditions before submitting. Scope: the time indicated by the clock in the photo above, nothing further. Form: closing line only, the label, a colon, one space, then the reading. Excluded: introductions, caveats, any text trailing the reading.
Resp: 2:41
